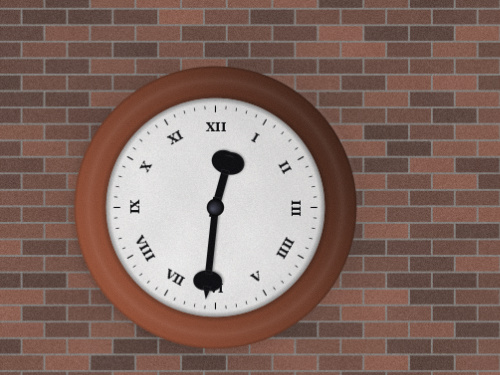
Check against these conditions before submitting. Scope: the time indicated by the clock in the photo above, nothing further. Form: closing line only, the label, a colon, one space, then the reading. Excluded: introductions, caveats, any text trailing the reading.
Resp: 12:31
